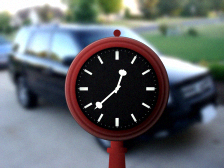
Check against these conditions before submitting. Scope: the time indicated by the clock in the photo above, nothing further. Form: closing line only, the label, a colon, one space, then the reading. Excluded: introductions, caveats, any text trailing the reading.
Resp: 12:38
